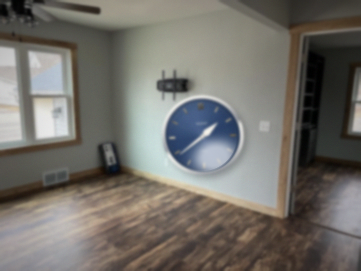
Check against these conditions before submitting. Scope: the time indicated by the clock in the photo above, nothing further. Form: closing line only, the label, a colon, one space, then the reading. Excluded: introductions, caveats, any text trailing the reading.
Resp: 1:39
